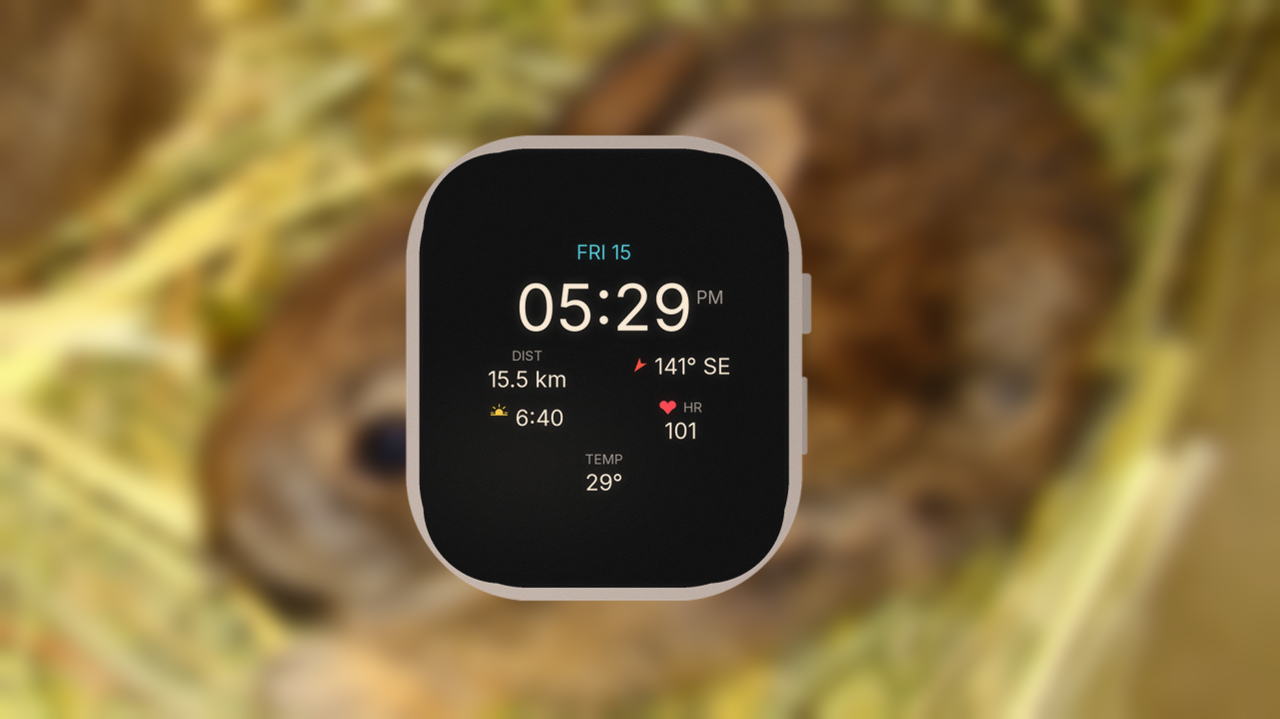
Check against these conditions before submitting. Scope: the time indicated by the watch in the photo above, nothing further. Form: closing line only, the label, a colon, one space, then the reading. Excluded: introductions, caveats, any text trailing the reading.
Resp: 5:29
